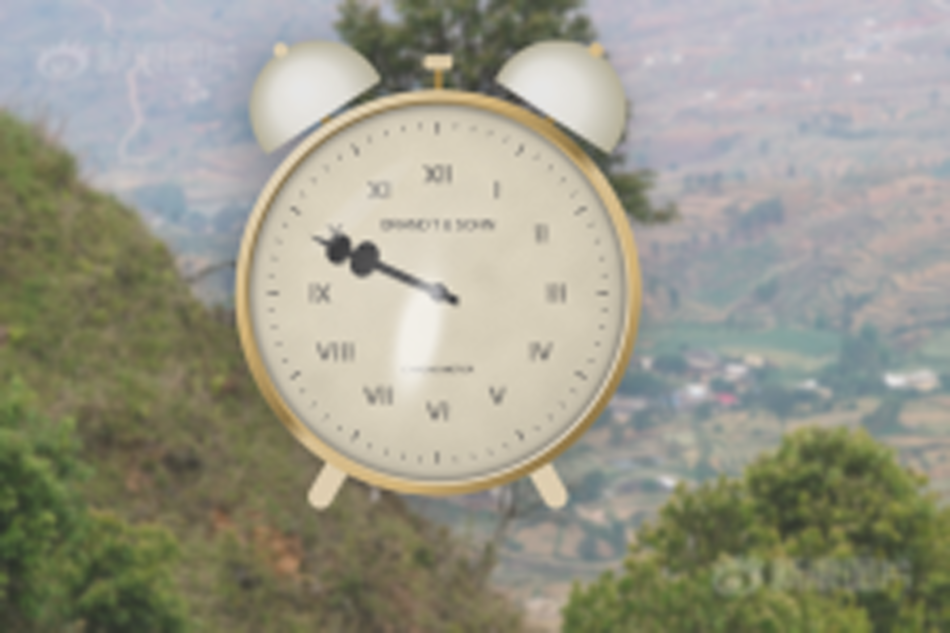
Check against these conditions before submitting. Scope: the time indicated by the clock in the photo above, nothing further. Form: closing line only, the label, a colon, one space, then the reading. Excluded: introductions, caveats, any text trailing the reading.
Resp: 9:49
